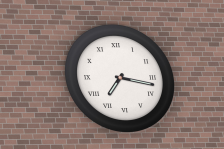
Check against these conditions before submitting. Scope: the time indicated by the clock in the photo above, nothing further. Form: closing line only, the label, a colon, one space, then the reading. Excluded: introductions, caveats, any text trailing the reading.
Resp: 7:17
